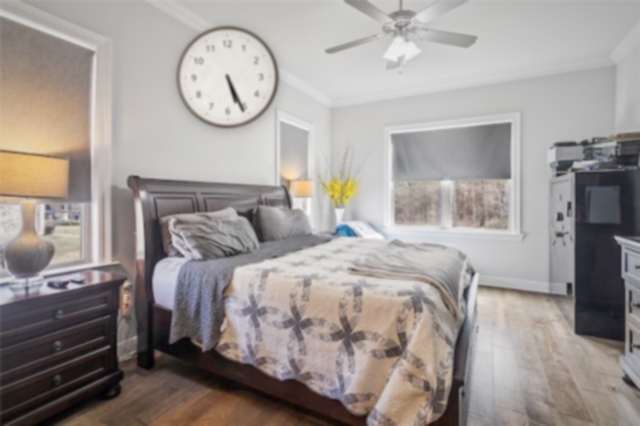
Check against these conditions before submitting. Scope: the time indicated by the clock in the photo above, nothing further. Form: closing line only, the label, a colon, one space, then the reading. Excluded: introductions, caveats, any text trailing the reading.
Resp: 5:26
